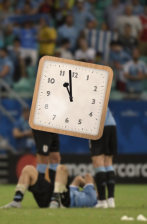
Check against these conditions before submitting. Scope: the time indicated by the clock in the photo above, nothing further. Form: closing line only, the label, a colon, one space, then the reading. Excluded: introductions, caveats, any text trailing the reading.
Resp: 10:58
